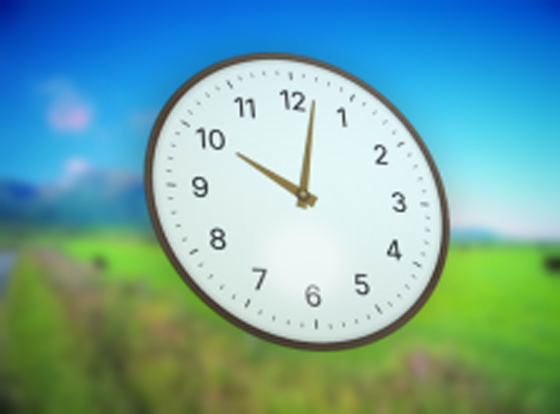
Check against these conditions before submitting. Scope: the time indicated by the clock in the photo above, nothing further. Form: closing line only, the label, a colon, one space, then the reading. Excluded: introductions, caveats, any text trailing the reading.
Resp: 10:02
